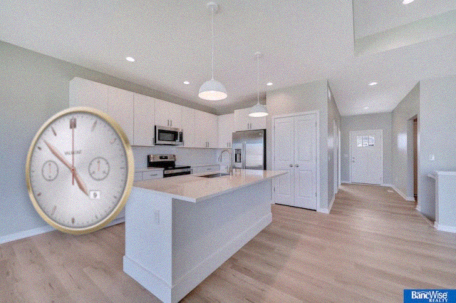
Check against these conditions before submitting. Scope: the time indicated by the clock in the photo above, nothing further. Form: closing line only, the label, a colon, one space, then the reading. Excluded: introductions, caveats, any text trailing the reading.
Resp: 4:52
